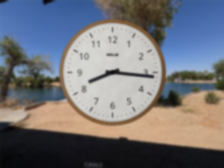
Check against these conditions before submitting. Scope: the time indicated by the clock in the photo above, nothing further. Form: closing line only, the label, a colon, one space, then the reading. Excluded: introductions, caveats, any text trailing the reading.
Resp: 8:16
